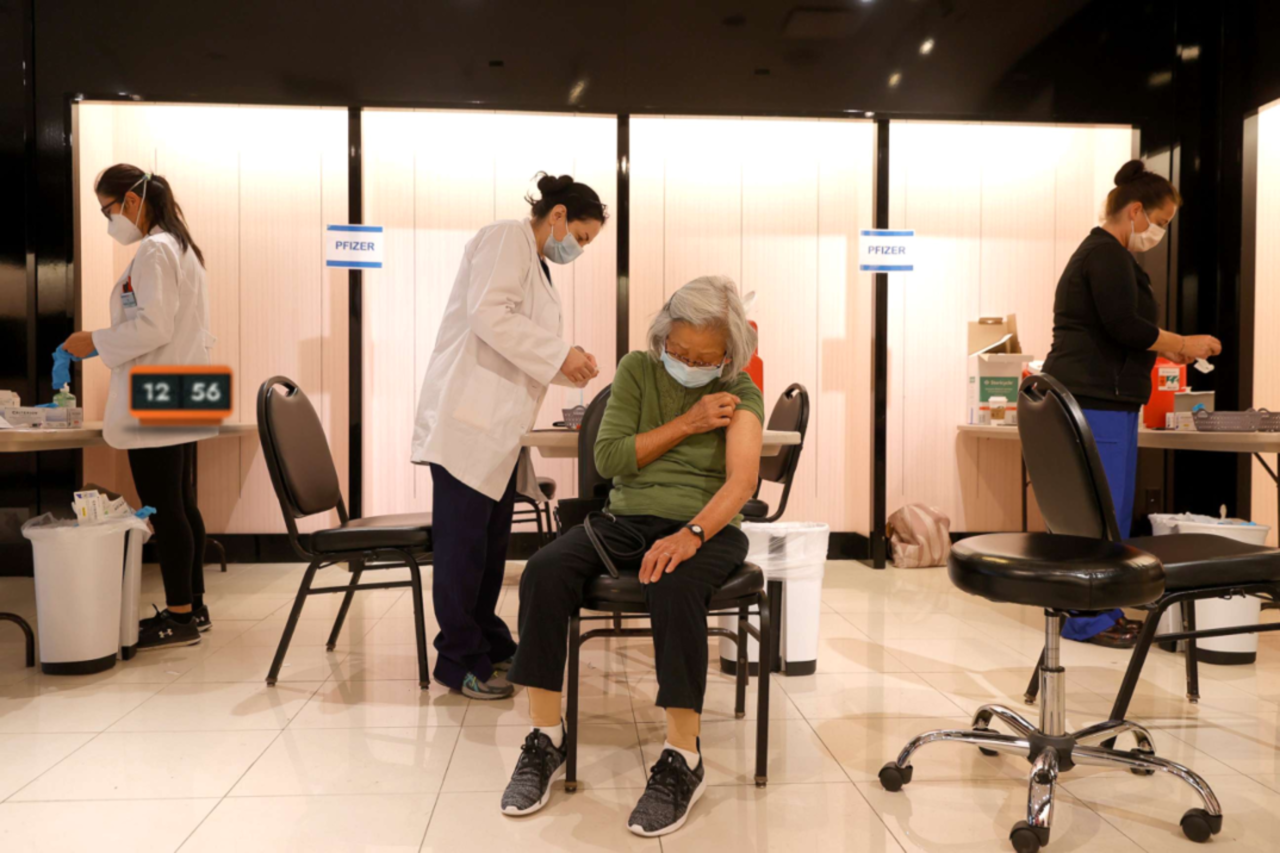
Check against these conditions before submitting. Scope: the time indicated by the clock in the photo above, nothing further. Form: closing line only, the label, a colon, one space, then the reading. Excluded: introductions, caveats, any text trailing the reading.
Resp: 12:56
